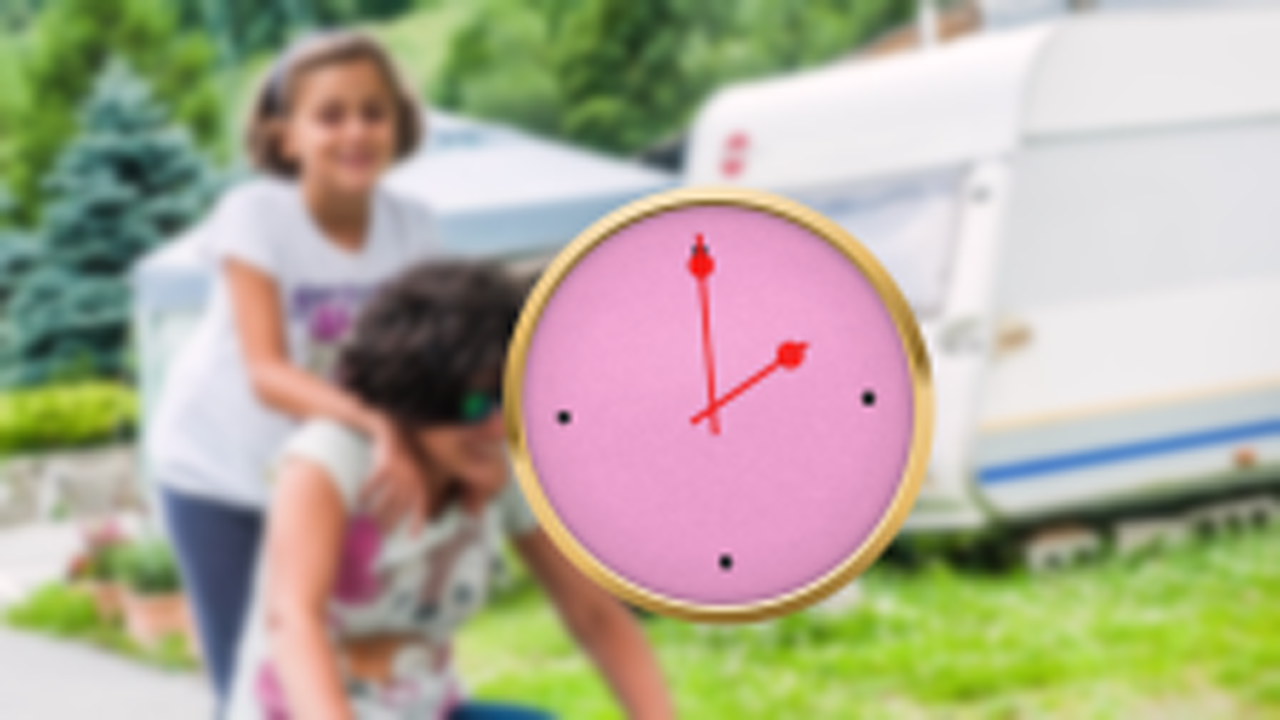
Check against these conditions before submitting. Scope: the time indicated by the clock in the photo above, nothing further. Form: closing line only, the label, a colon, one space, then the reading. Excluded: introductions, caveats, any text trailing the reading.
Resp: 2:00
